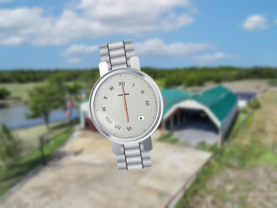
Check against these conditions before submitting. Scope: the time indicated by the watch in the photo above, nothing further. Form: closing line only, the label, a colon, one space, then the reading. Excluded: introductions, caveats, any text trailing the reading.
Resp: 6:00
